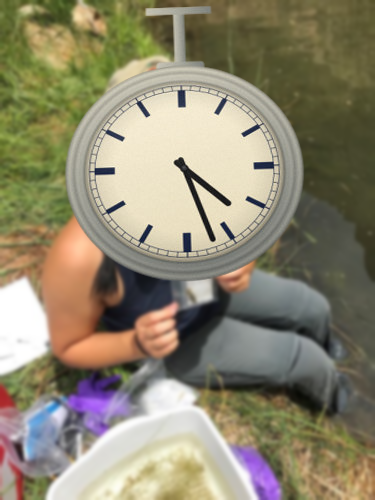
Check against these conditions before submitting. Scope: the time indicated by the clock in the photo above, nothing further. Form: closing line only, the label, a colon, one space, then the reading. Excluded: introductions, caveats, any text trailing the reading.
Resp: 4:27
